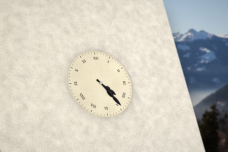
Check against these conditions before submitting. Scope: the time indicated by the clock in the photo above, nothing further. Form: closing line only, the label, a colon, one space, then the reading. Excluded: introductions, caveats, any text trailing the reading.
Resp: 4:24
